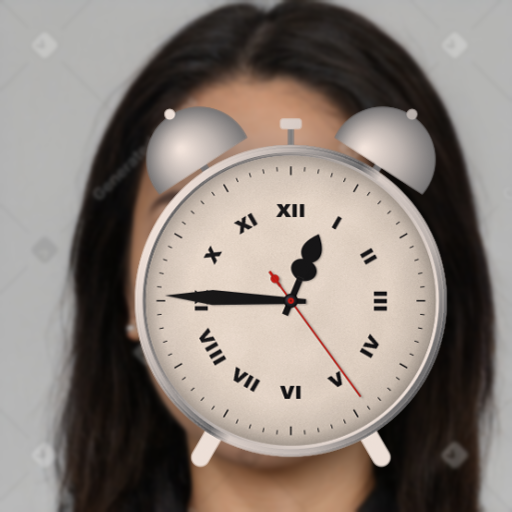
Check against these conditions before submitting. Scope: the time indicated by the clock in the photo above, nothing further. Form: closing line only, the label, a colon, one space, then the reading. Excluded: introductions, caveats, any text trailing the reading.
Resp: 12:45:24
